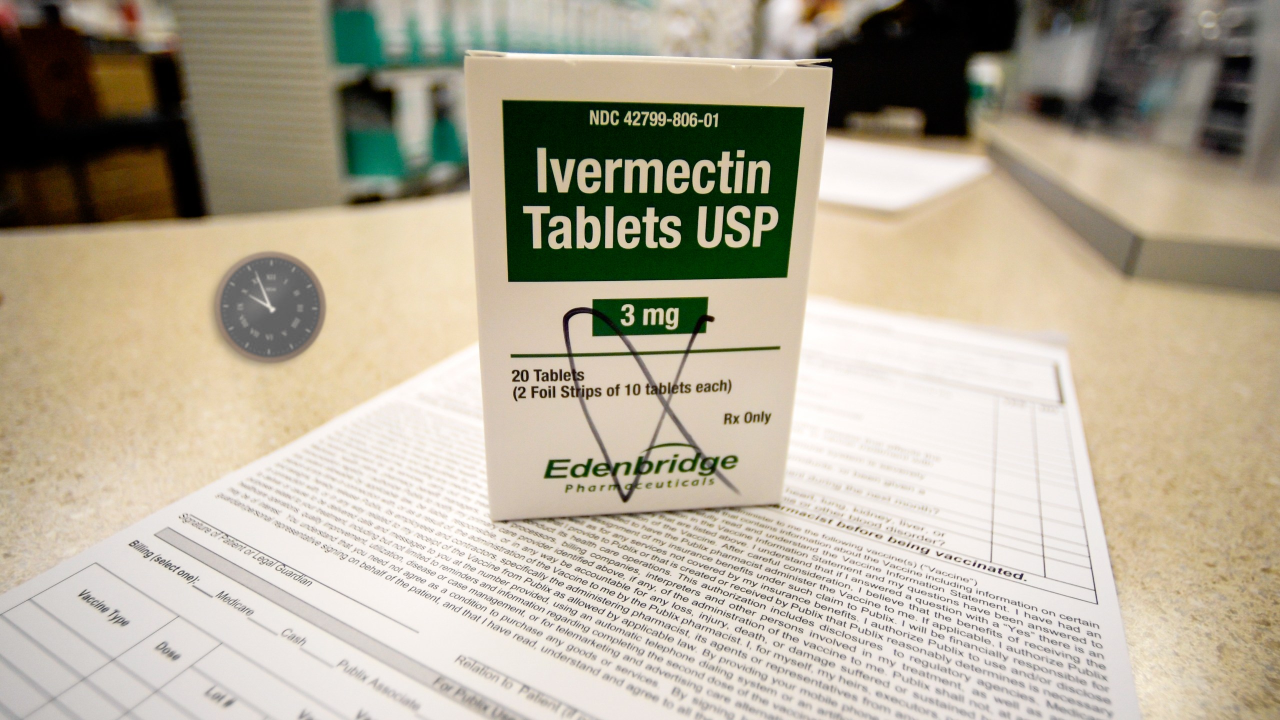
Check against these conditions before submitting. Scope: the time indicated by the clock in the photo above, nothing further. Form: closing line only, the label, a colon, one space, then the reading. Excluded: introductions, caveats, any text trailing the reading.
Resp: 9:56
